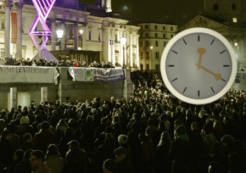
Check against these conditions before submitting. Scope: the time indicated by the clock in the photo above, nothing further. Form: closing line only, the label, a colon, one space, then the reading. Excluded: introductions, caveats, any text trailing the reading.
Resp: 12:20
